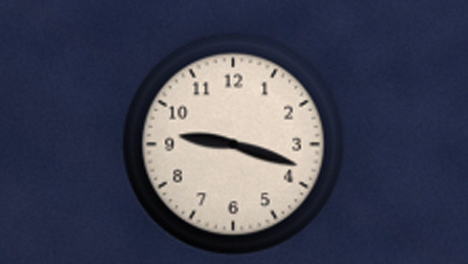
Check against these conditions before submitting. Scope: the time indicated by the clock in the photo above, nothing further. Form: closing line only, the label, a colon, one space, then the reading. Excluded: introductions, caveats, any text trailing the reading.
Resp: 9:18
